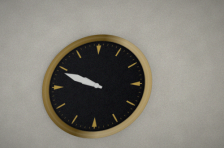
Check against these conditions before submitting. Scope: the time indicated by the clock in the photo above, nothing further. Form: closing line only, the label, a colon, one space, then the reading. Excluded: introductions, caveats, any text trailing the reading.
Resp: 9:49
